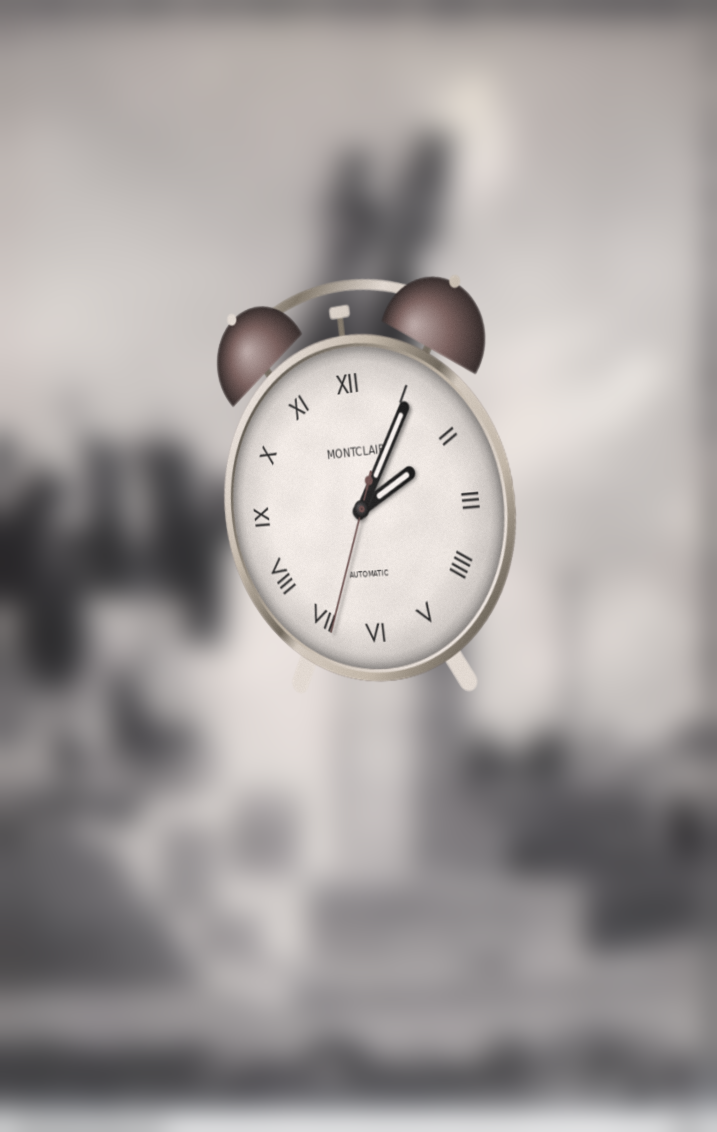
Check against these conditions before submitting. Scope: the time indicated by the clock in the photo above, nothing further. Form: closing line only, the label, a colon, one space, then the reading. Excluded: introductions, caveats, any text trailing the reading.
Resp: 2:05:34
